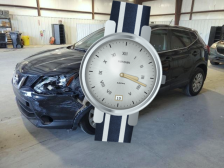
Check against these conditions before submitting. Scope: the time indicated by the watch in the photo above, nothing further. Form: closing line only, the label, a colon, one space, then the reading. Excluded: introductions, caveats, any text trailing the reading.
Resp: 3:18
